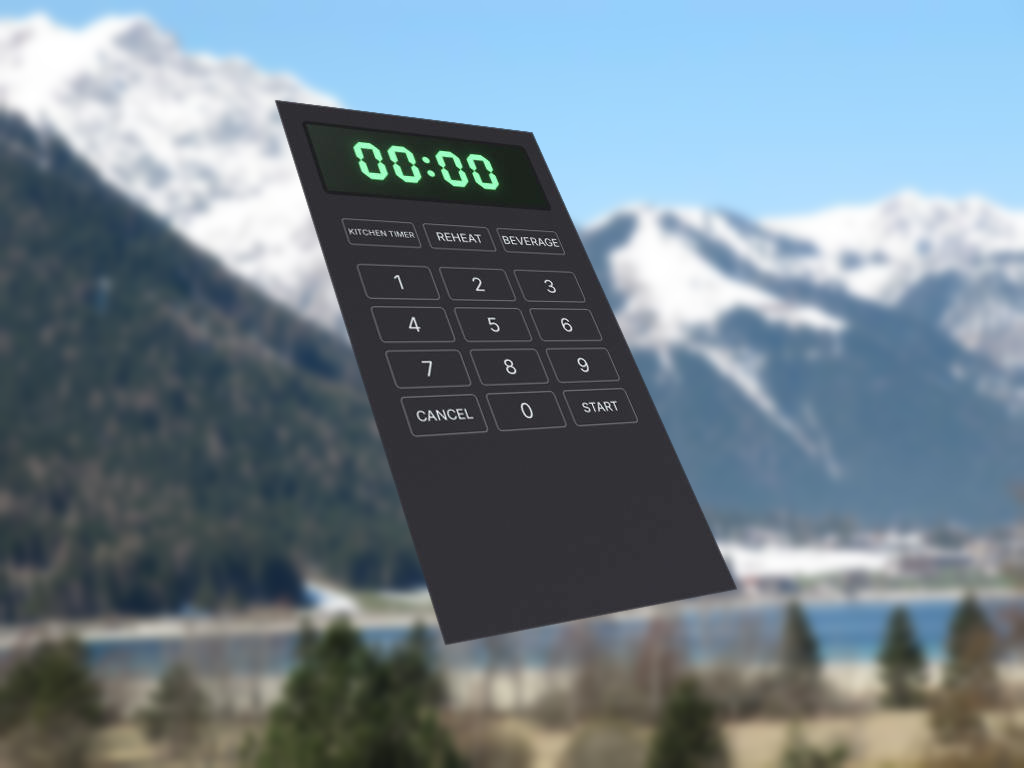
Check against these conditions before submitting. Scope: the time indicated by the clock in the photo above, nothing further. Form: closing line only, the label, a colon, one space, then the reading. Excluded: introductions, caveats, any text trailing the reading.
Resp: 0:00
